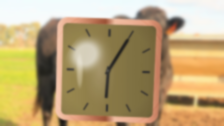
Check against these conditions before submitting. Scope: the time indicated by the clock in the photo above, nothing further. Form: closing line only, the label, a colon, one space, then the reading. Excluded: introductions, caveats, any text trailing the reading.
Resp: 6:05
